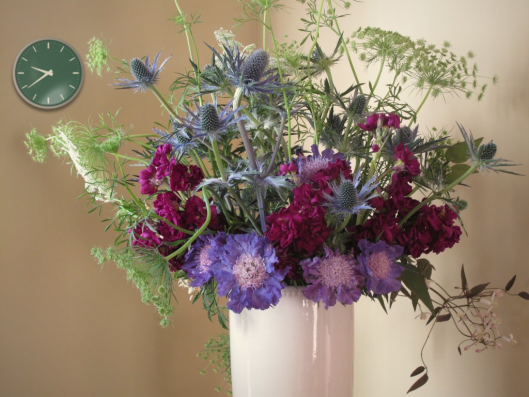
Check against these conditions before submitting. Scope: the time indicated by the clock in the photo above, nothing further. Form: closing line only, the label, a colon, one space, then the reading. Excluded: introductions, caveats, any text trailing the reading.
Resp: 9:39
